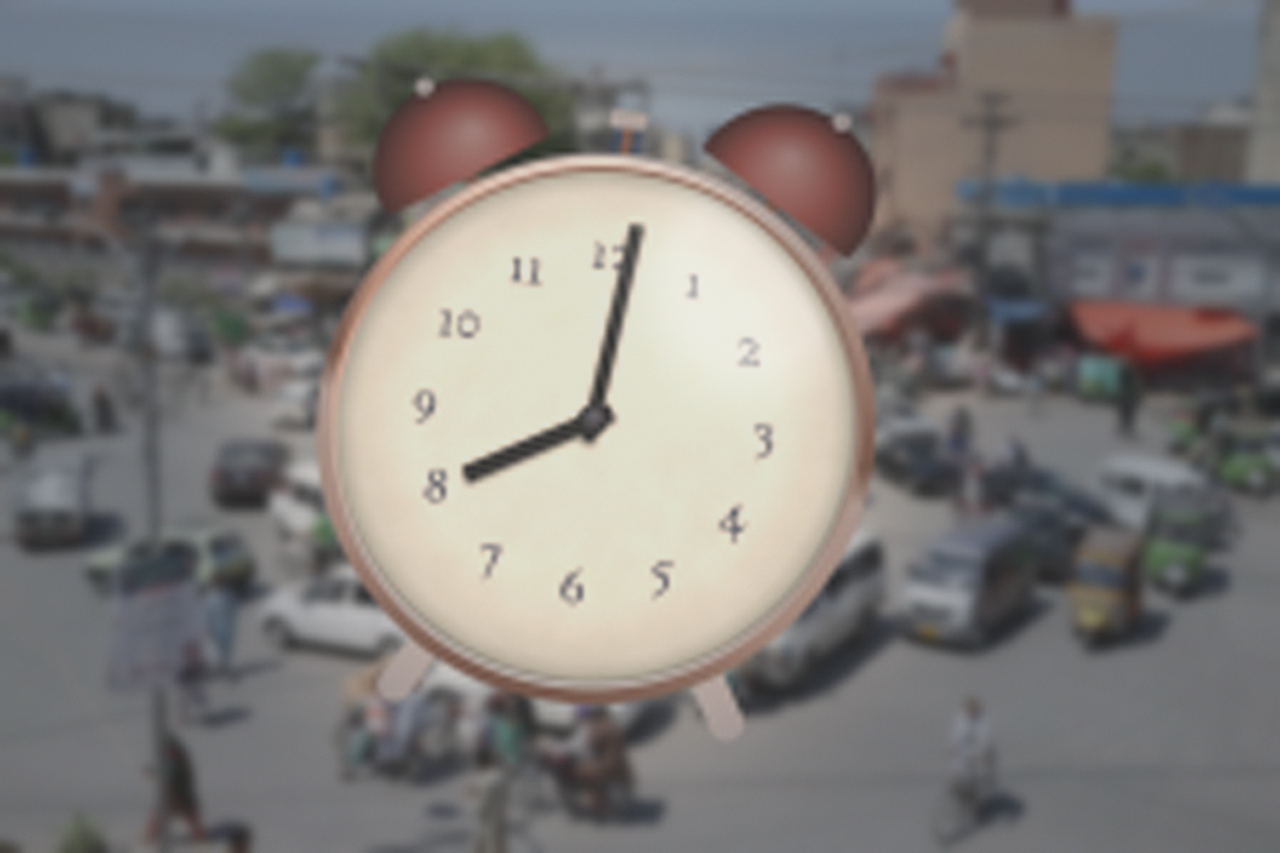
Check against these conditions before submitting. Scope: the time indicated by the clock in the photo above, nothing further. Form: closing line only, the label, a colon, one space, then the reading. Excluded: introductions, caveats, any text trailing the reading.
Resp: 8:01
